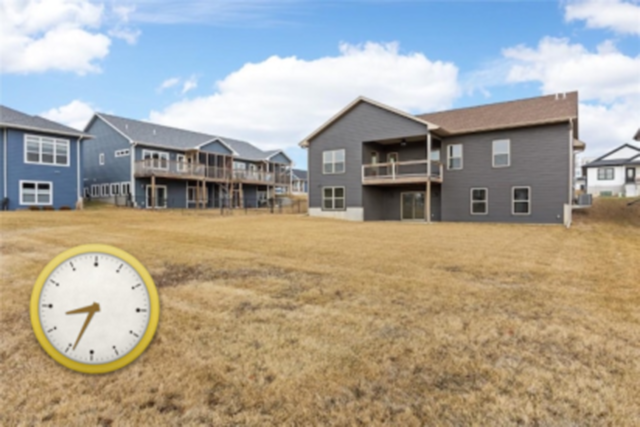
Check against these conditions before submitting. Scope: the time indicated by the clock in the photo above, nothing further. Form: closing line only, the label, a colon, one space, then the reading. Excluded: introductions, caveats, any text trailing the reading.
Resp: 8:34
